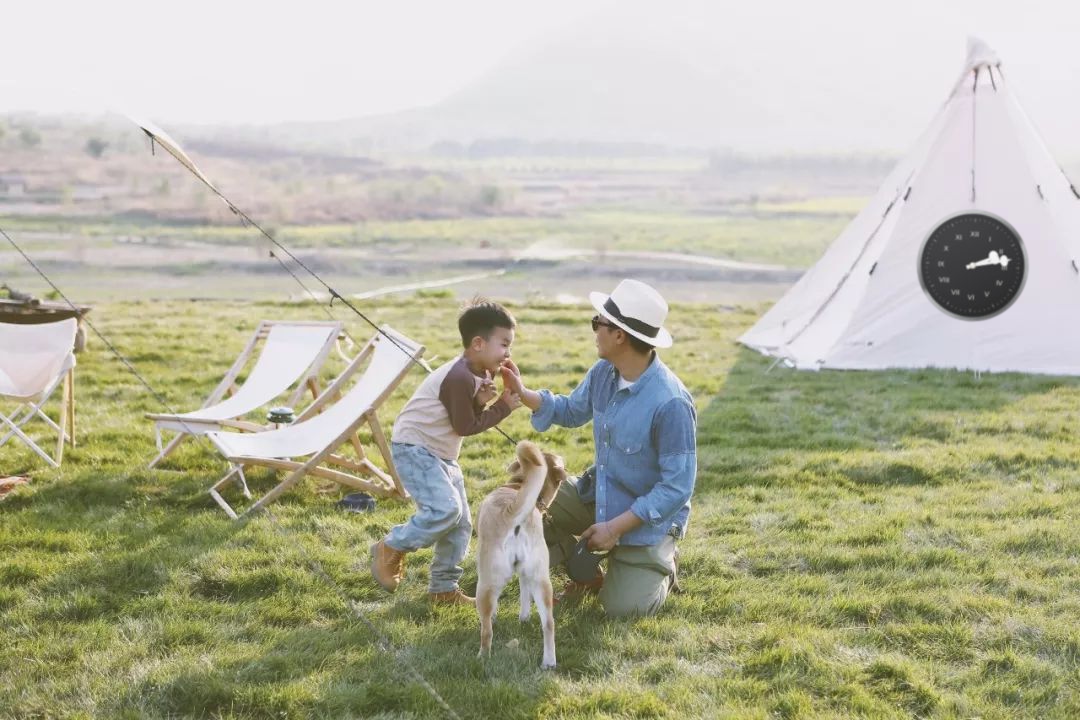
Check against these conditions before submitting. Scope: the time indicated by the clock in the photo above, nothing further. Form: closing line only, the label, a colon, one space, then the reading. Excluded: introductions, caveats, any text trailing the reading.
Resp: 2:13
